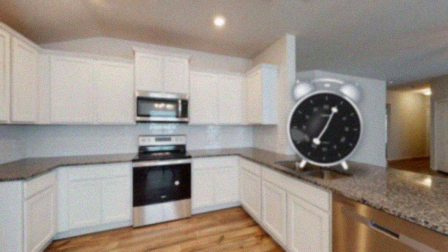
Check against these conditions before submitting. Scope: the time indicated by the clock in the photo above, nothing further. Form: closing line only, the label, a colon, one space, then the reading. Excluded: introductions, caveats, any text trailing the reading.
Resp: 7:04
